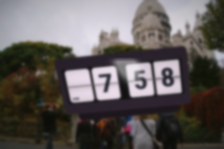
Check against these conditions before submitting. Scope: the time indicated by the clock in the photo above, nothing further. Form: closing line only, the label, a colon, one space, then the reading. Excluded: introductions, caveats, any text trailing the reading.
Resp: 7:58
